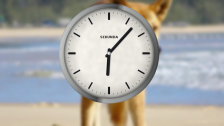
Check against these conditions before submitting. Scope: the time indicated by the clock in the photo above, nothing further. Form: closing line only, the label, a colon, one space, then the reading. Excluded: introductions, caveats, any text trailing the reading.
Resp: 6:07
